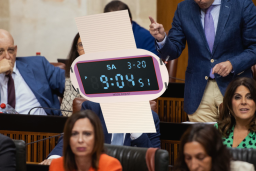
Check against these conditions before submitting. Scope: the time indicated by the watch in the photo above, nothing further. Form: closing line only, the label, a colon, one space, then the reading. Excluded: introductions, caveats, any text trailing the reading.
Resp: 9:04:51
